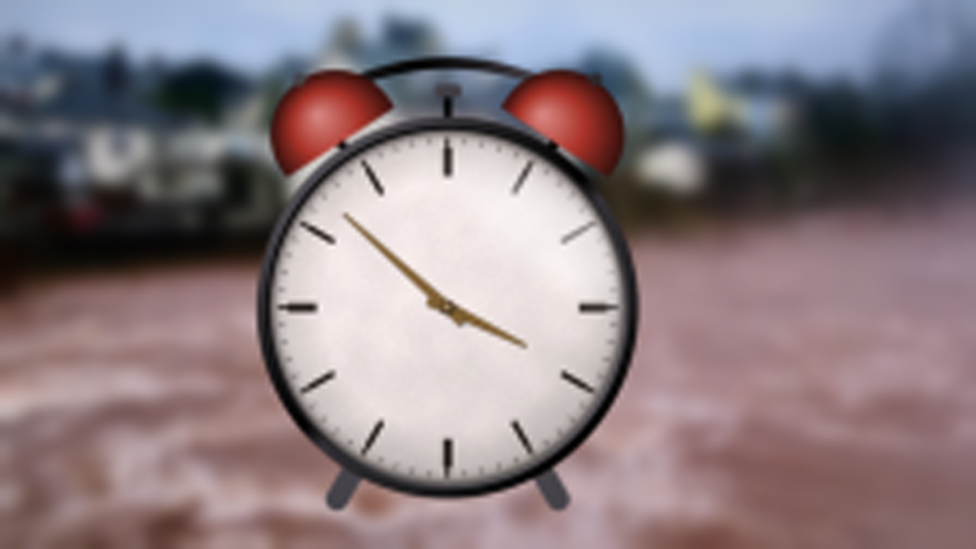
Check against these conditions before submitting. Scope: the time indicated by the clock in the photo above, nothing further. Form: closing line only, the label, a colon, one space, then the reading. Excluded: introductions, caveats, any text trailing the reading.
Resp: 3:52
